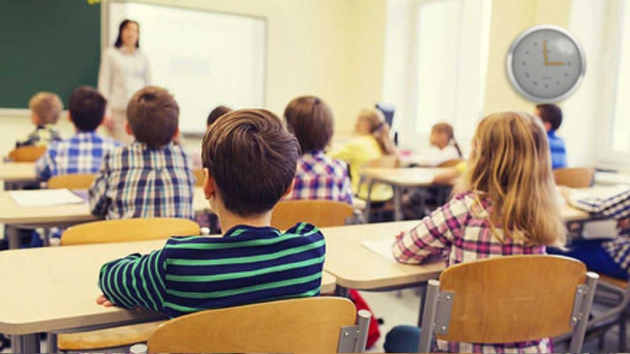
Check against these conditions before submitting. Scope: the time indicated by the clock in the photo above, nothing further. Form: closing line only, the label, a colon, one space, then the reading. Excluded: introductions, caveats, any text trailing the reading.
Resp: 2:59
